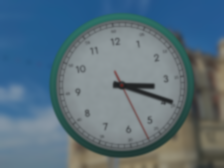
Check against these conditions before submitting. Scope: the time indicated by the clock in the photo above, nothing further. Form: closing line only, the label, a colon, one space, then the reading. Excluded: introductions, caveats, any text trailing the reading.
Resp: 3:19:27
